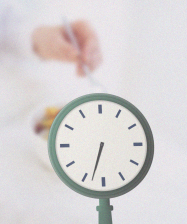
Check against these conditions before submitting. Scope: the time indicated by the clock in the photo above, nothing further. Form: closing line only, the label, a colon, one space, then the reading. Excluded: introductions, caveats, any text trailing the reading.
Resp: 6:33
